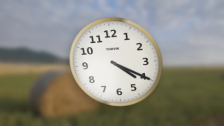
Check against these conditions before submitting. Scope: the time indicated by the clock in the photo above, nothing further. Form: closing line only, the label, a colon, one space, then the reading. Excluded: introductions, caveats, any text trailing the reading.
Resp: 4:20
